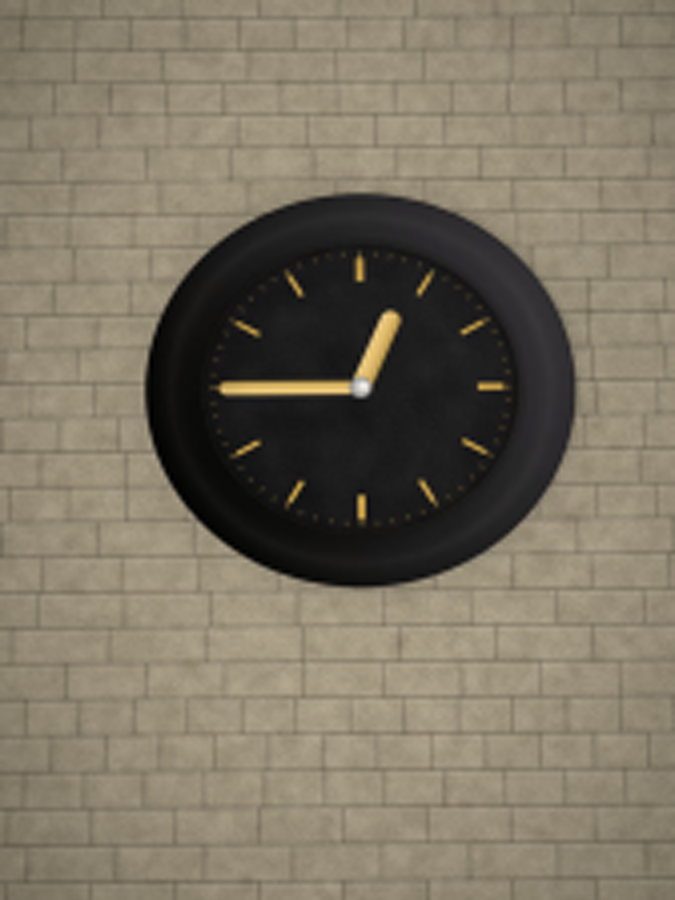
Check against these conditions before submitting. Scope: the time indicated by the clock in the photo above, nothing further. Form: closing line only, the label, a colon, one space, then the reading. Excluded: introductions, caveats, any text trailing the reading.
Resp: 12:45
